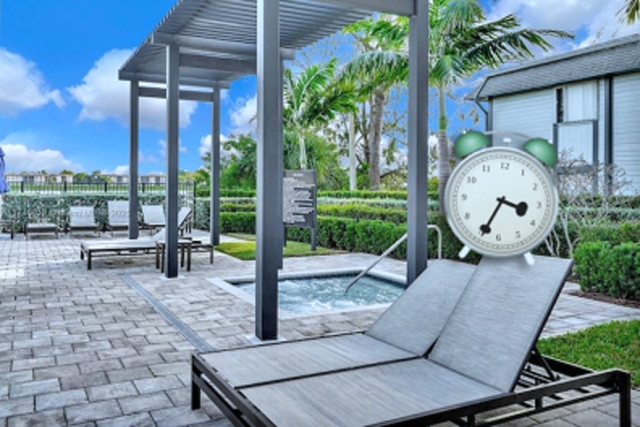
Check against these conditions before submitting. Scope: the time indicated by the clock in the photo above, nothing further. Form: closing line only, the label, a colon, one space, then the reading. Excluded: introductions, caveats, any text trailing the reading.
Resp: 3:34
